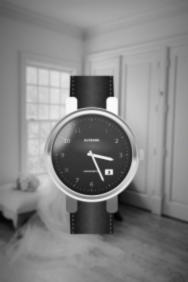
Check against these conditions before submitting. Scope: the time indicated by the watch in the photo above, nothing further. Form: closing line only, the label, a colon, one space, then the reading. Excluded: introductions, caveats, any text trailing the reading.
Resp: 3:26
